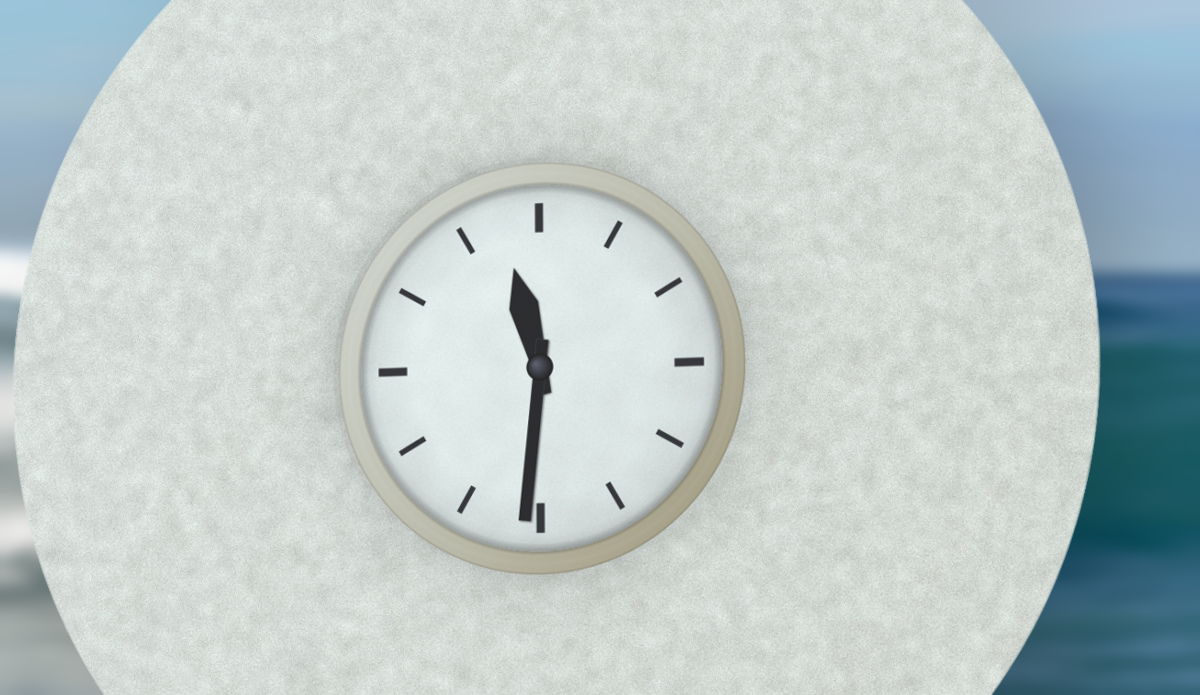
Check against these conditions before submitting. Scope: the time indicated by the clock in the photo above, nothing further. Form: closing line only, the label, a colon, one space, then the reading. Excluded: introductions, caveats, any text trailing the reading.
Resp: 11:31
